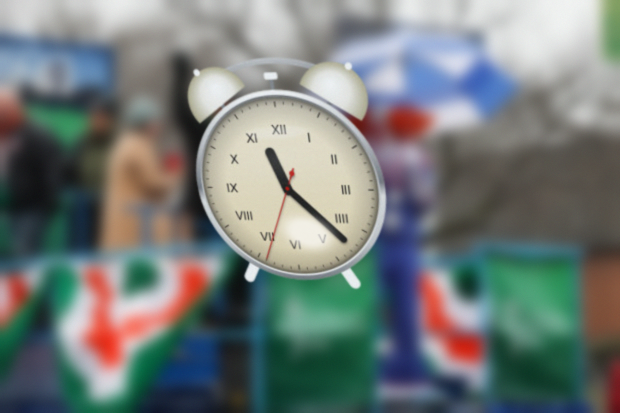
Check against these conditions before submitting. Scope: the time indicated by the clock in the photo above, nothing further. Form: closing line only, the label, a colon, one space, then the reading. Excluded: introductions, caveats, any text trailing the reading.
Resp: 11:22:34
